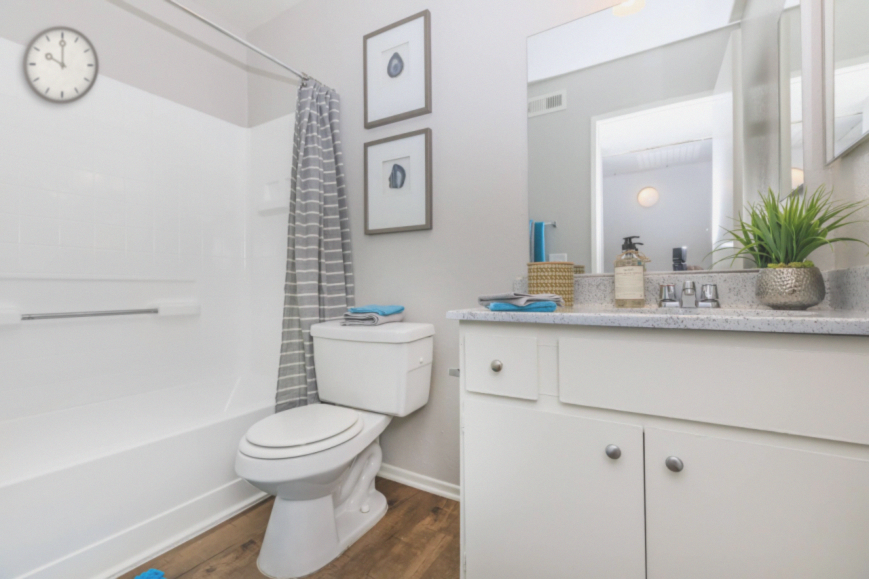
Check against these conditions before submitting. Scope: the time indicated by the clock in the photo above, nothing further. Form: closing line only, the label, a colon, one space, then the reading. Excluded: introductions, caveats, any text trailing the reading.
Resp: 10:00
